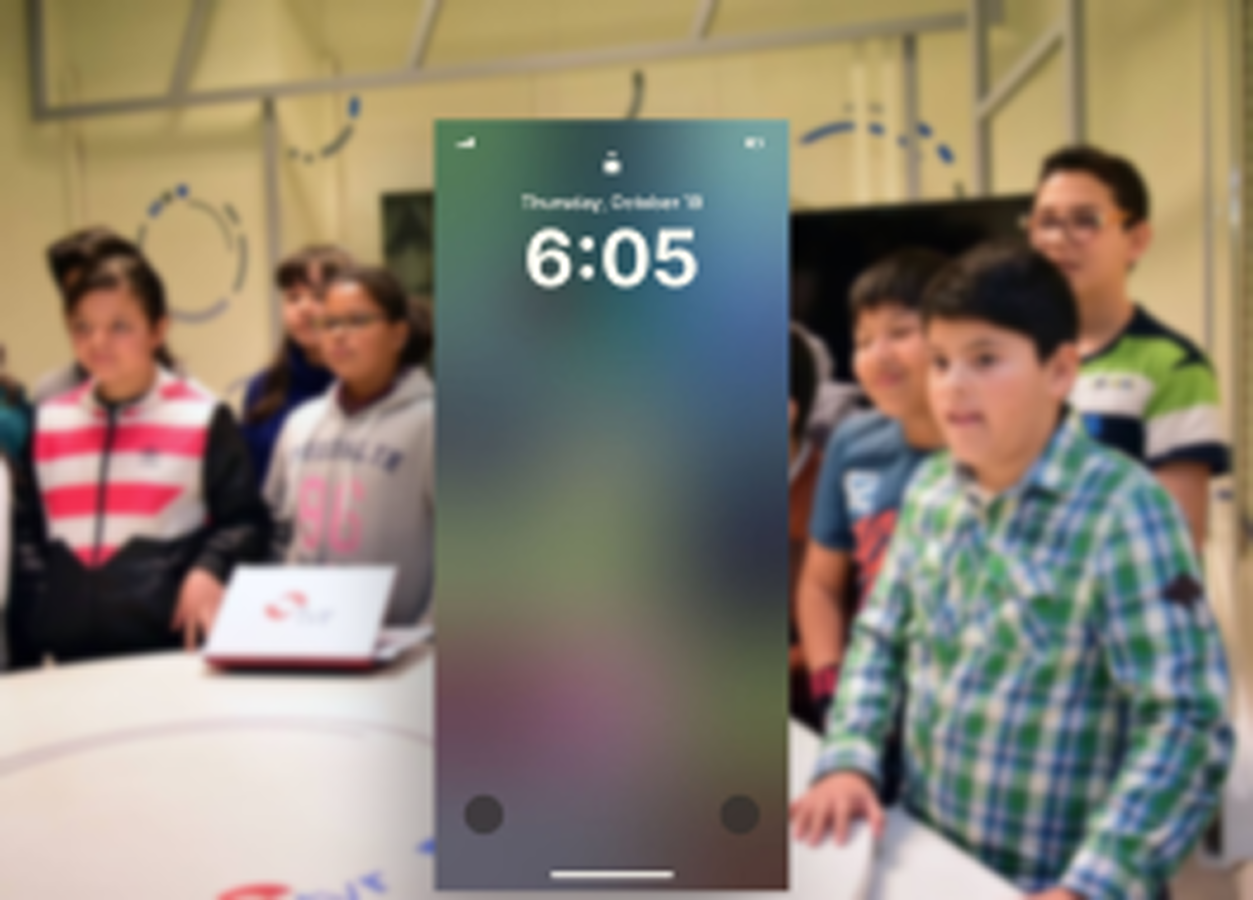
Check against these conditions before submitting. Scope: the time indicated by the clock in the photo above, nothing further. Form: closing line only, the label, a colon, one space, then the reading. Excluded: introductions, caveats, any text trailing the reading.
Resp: 6:05
